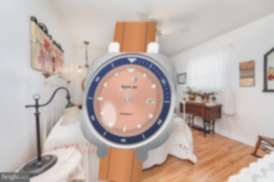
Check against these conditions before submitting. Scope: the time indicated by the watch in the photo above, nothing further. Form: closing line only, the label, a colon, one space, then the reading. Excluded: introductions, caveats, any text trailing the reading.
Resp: 11:02
